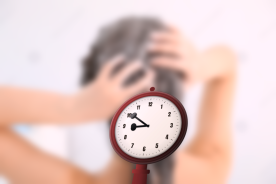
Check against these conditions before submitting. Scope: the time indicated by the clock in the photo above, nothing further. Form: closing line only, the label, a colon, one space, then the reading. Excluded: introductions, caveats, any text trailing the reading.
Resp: 8:51
